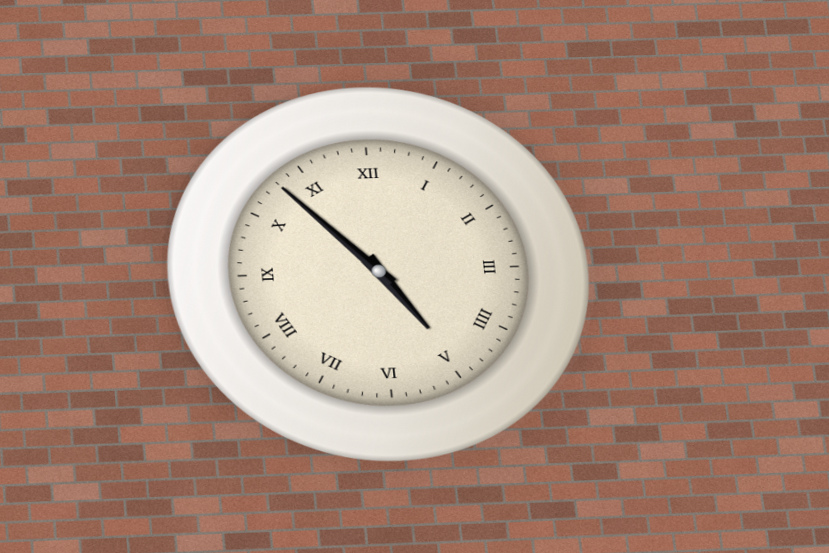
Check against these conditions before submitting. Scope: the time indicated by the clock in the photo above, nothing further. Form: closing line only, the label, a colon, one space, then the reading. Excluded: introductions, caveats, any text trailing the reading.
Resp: 4:53
